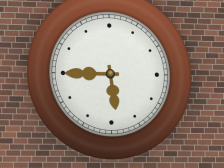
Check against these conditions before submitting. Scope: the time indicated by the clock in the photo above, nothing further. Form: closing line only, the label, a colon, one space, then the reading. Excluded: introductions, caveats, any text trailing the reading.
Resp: 5:45
